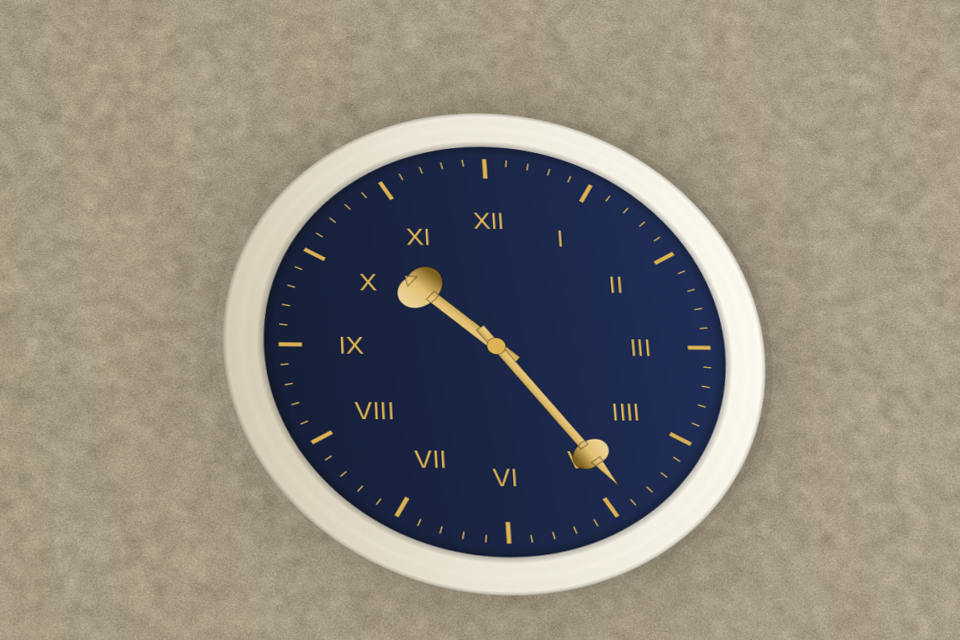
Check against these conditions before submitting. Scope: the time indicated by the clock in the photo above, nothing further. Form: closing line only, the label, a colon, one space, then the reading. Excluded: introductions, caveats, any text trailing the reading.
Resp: 10:24
